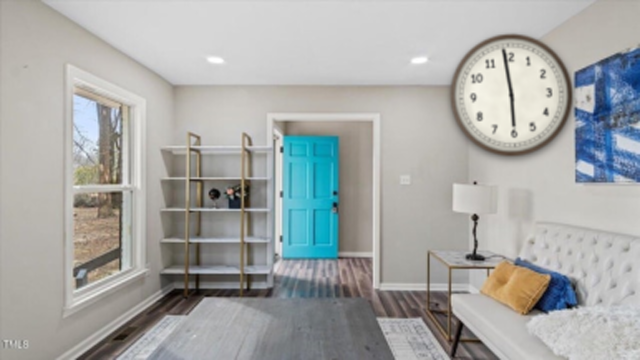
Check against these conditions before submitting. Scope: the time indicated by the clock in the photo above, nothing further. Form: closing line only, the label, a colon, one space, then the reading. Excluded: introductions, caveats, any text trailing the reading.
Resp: 5:59
